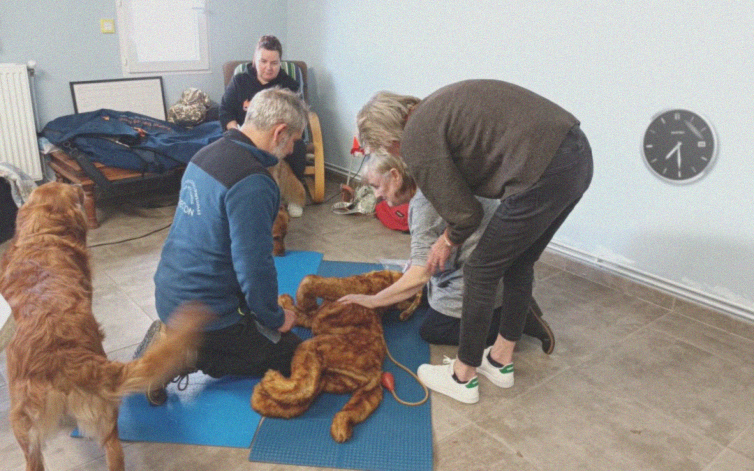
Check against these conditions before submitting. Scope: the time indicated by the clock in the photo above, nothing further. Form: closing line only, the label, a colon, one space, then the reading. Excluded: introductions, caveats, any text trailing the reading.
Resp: 7:30
